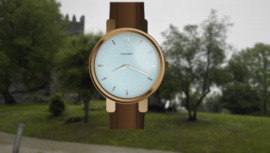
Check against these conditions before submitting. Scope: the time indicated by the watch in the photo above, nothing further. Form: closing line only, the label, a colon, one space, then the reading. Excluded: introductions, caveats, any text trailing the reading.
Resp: 8:19
